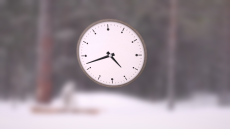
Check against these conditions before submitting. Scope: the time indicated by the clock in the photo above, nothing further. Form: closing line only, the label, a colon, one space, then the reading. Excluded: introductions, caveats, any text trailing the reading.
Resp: 4:42
